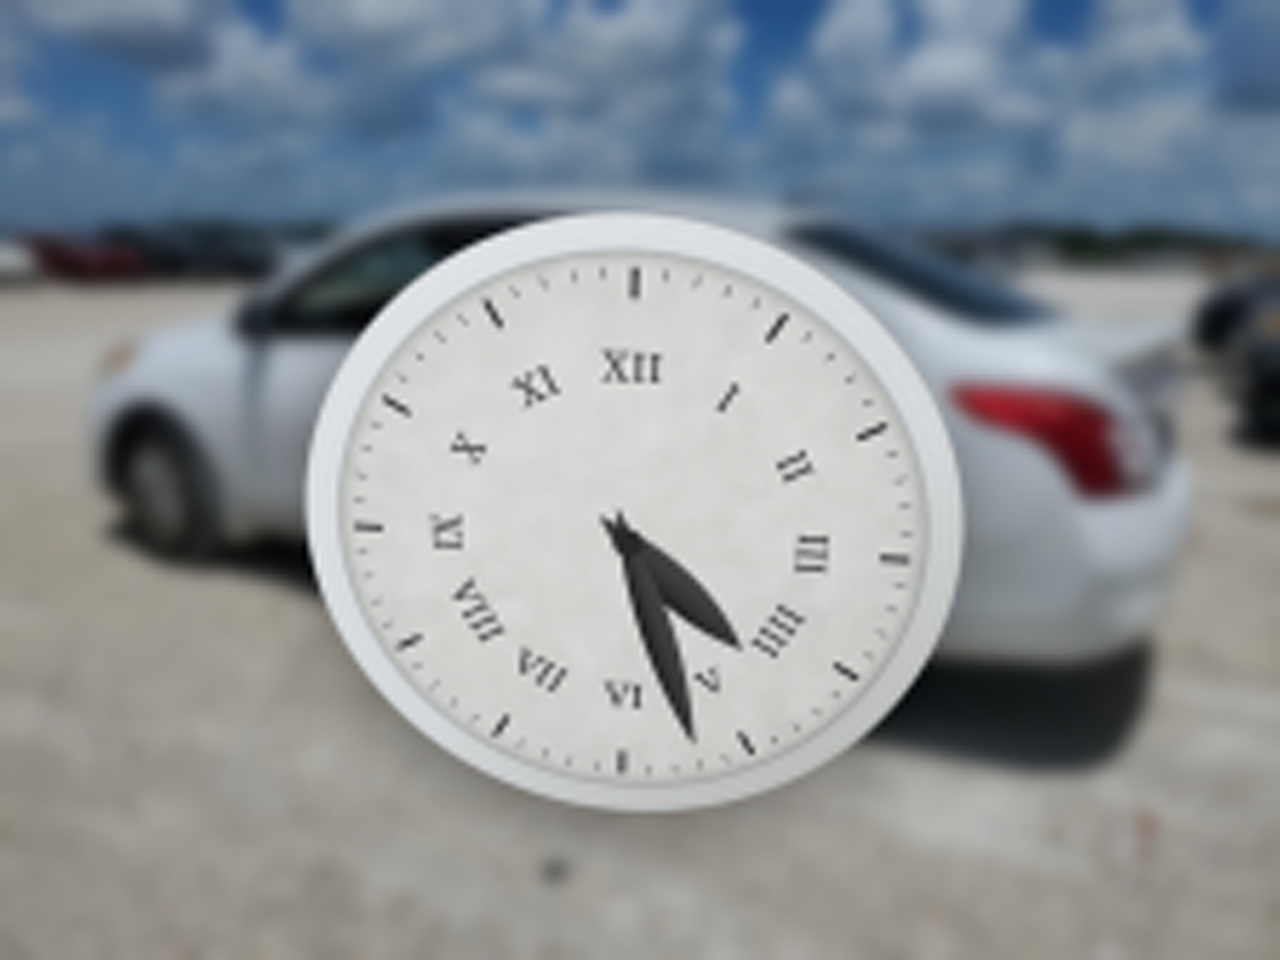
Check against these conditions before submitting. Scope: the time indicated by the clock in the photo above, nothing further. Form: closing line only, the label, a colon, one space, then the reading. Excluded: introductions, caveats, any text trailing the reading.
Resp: 4:27
